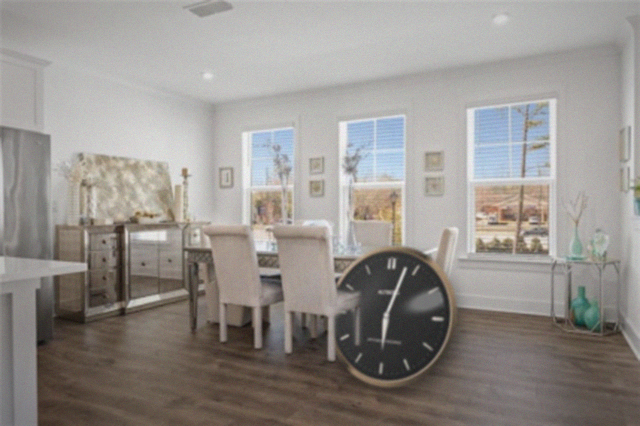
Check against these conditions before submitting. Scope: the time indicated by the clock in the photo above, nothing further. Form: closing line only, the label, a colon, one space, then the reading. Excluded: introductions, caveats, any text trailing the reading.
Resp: 6:03
